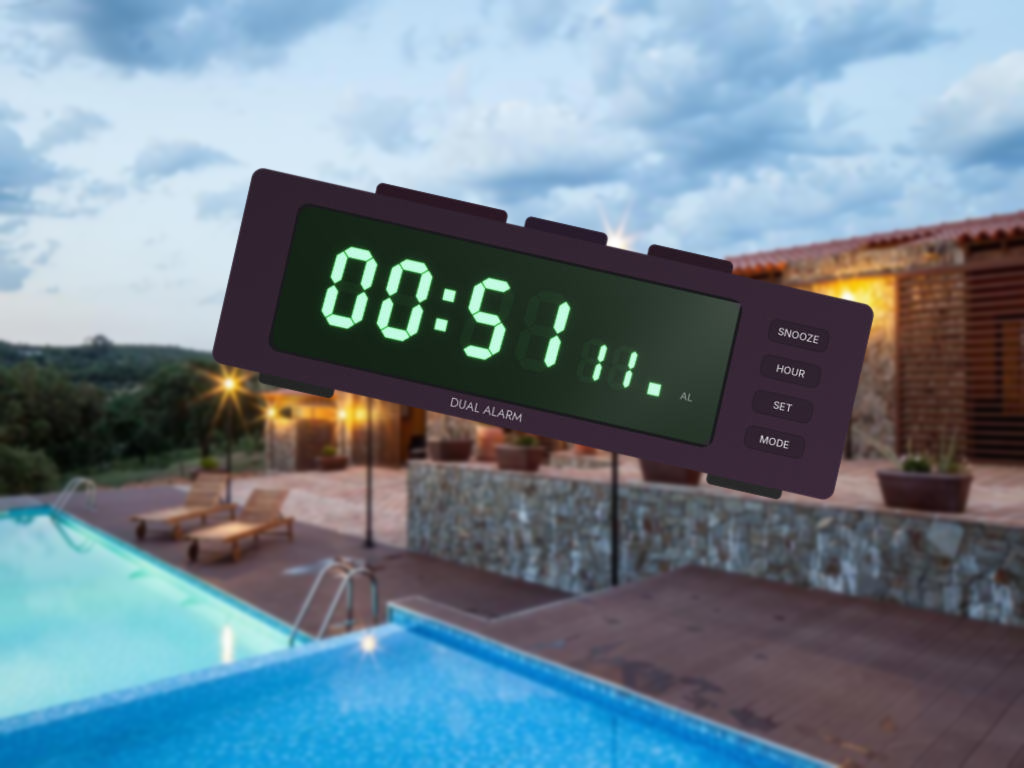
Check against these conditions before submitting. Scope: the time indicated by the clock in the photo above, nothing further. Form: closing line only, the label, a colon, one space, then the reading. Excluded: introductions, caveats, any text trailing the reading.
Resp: 0:51:11
